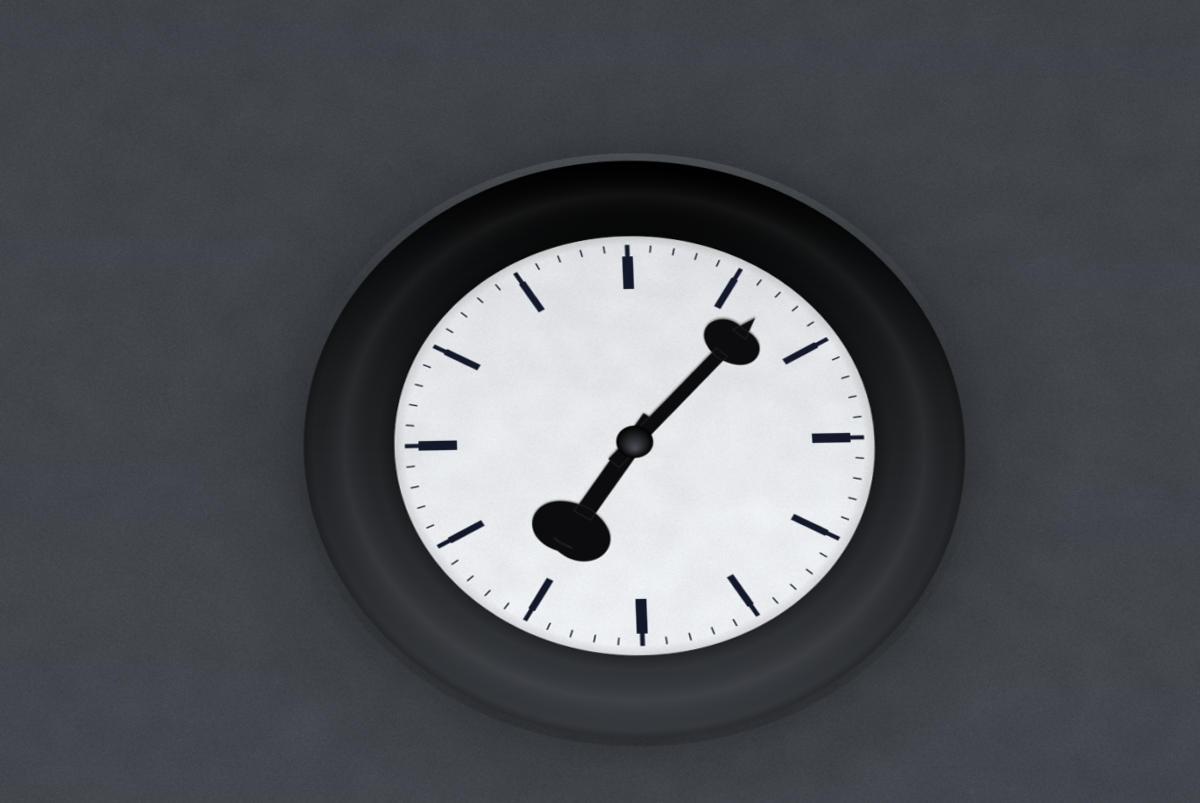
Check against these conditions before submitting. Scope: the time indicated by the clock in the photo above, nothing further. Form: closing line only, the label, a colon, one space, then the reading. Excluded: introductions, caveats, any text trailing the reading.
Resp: 7:07
